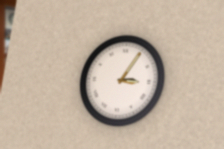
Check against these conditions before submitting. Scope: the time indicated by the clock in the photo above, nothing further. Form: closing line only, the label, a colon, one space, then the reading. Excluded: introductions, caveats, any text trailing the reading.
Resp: 3:05
